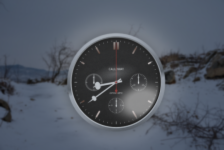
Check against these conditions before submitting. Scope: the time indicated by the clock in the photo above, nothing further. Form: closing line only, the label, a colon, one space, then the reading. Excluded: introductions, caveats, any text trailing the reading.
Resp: 8:39
